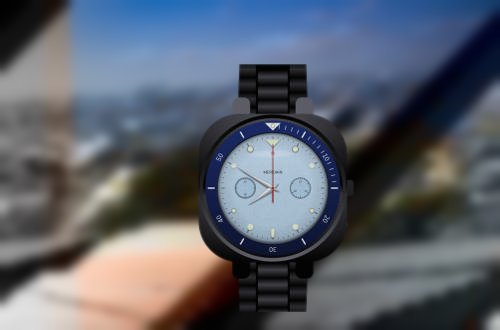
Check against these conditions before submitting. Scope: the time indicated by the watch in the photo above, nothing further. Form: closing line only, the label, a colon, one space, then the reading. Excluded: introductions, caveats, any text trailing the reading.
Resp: 7:50
